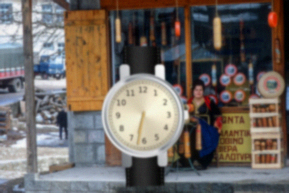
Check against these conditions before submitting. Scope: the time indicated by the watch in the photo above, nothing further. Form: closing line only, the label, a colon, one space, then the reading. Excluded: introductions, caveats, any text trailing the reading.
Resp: 6:32
